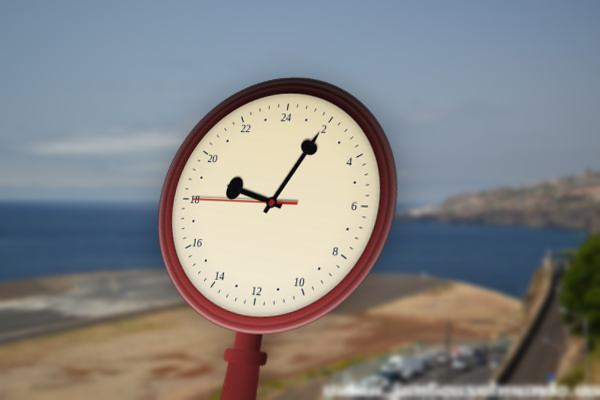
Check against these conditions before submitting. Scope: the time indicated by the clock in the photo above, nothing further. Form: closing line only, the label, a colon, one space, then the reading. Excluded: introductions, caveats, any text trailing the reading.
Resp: 19:04:45
